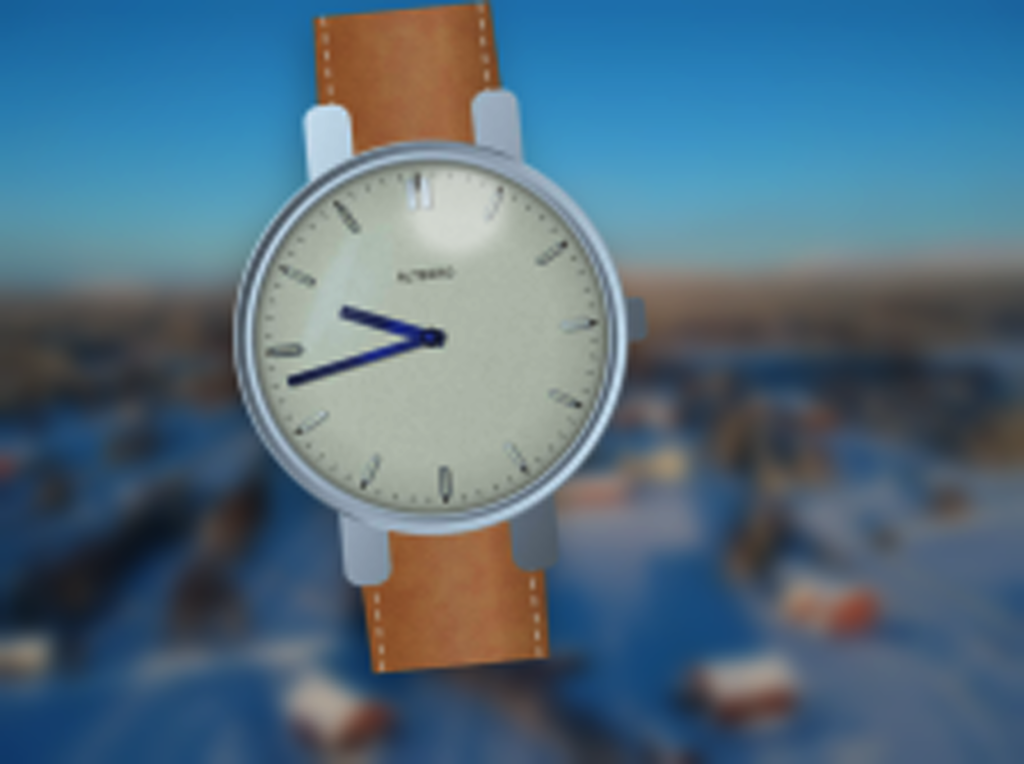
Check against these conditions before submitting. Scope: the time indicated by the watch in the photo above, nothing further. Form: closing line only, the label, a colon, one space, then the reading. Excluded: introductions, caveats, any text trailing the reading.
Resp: 9:43
